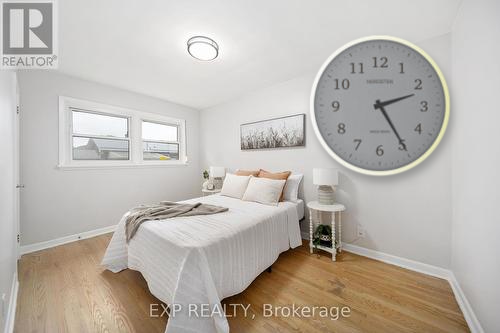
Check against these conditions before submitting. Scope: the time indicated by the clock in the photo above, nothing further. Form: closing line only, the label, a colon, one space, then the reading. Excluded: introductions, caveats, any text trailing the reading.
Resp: 2:25
